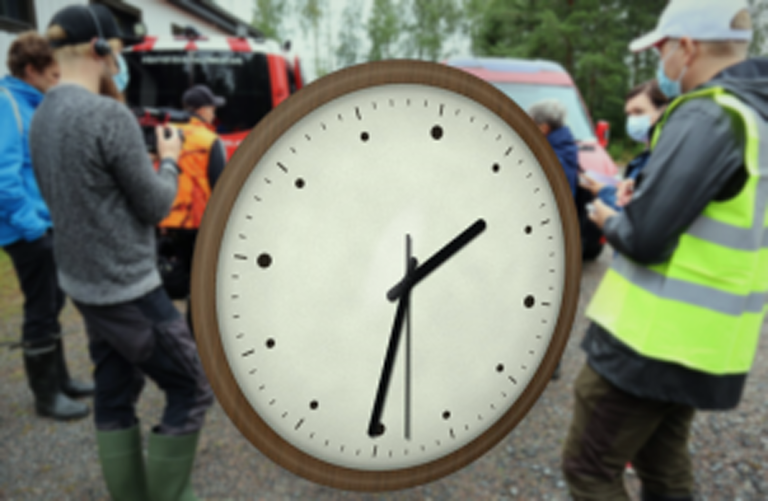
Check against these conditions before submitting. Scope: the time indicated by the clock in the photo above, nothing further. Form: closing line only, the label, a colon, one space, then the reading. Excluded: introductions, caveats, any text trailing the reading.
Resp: 1:30:28
